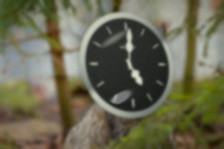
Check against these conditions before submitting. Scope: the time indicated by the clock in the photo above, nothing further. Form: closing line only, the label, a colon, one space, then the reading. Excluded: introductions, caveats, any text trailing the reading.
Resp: 5:01
